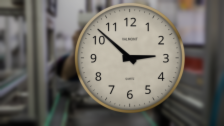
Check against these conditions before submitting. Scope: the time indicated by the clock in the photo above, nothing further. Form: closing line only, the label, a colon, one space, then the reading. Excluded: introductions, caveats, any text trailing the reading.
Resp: 2:52
